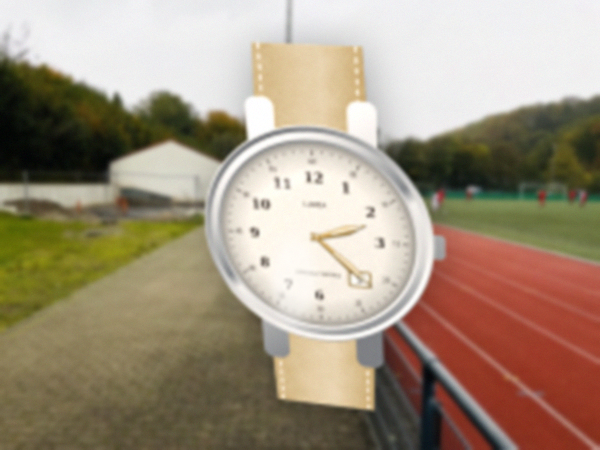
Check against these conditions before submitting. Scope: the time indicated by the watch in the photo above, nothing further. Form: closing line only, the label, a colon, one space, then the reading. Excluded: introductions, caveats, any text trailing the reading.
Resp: 2:22
